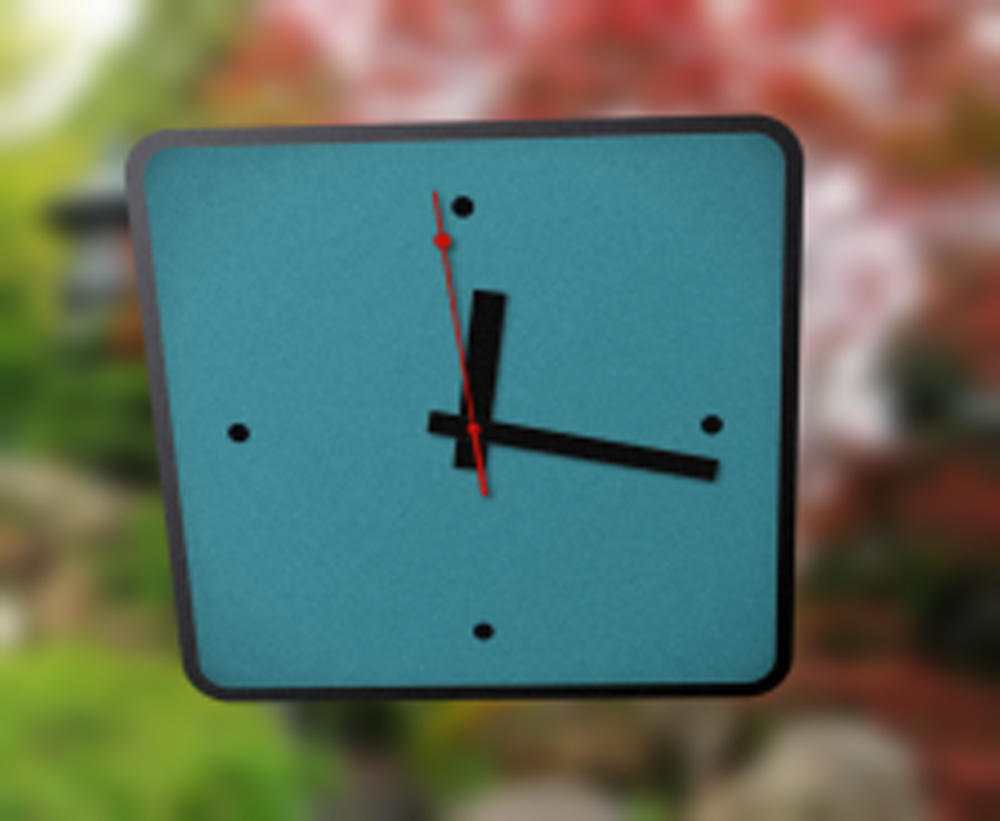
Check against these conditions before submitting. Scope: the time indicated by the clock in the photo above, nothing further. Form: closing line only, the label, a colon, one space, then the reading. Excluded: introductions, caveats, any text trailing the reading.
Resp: 12:16:59
